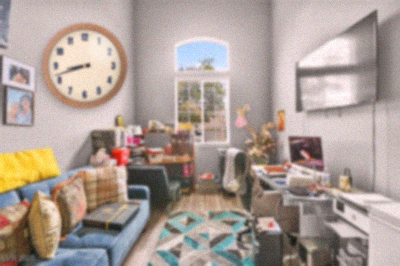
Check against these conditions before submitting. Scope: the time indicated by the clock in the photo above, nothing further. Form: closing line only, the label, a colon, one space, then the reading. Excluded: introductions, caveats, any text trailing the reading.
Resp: 8:42
